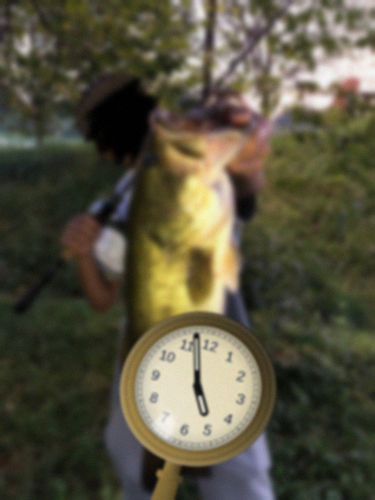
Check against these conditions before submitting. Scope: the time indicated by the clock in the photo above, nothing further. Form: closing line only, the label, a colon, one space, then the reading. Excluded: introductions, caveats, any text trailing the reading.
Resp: 4:57
